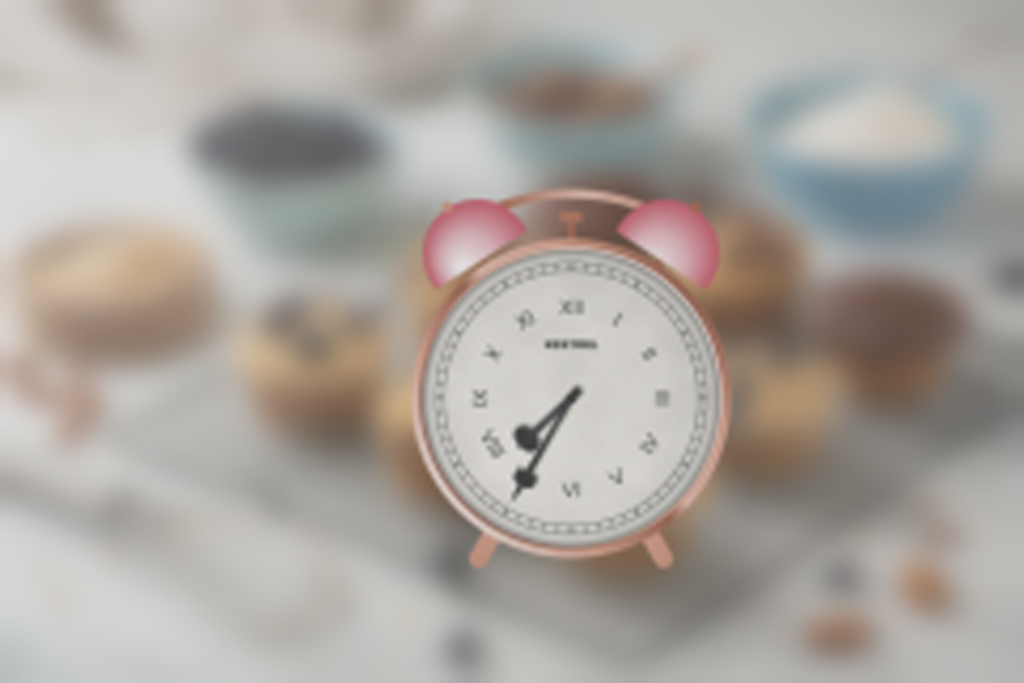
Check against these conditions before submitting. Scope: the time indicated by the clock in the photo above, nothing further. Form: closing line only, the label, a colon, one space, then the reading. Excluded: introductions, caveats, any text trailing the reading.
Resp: 7:35
